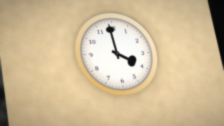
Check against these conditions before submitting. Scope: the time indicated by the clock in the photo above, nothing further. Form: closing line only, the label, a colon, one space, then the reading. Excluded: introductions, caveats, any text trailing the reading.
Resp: 3:59
